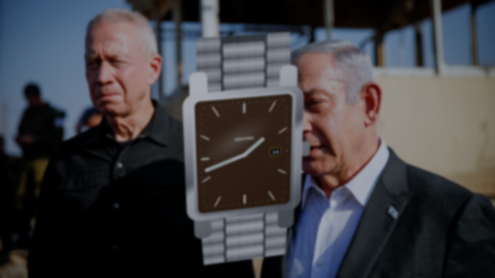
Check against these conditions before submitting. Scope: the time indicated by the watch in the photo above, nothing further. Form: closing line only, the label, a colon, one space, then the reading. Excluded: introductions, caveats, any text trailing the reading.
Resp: 1:42
